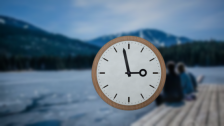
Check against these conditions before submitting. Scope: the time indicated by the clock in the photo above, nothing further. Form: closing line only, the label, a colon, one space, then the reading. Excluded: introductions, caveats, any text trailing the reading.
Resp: 2:58
